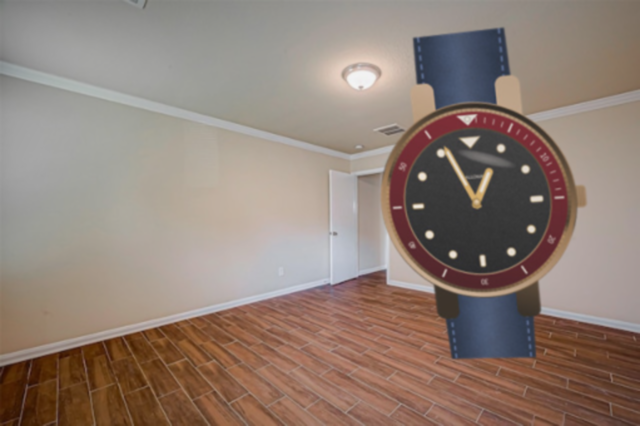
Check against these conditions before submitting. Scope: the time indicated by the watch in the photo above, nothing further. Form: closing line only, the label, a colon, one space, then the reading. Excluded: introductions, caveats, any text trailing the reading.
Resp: 12:56
